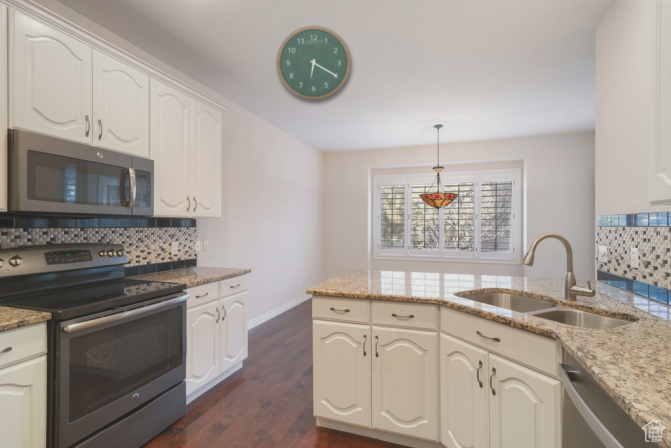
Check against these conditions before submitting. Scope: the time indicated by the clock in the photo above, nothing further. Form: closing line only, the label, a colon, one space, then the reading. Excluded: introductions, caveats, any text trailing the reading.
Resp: 6:20
